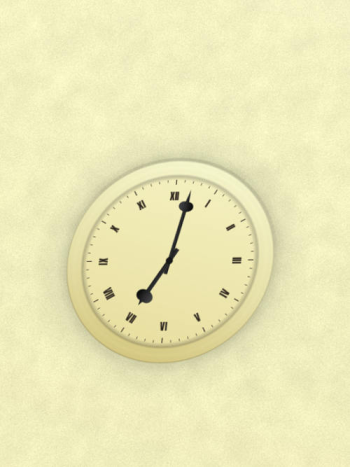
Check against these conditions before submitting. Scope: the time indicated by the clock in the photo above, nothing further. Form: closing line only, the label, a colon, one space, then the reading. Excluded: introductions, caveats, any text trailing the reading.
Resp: 7:02
